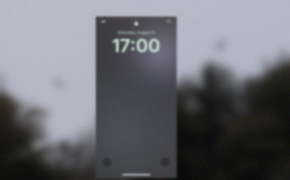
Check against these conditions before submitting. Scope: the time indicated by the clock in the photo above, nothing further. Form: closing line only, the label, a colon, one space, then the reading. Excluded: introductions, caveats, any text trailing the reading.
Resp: 17:00
